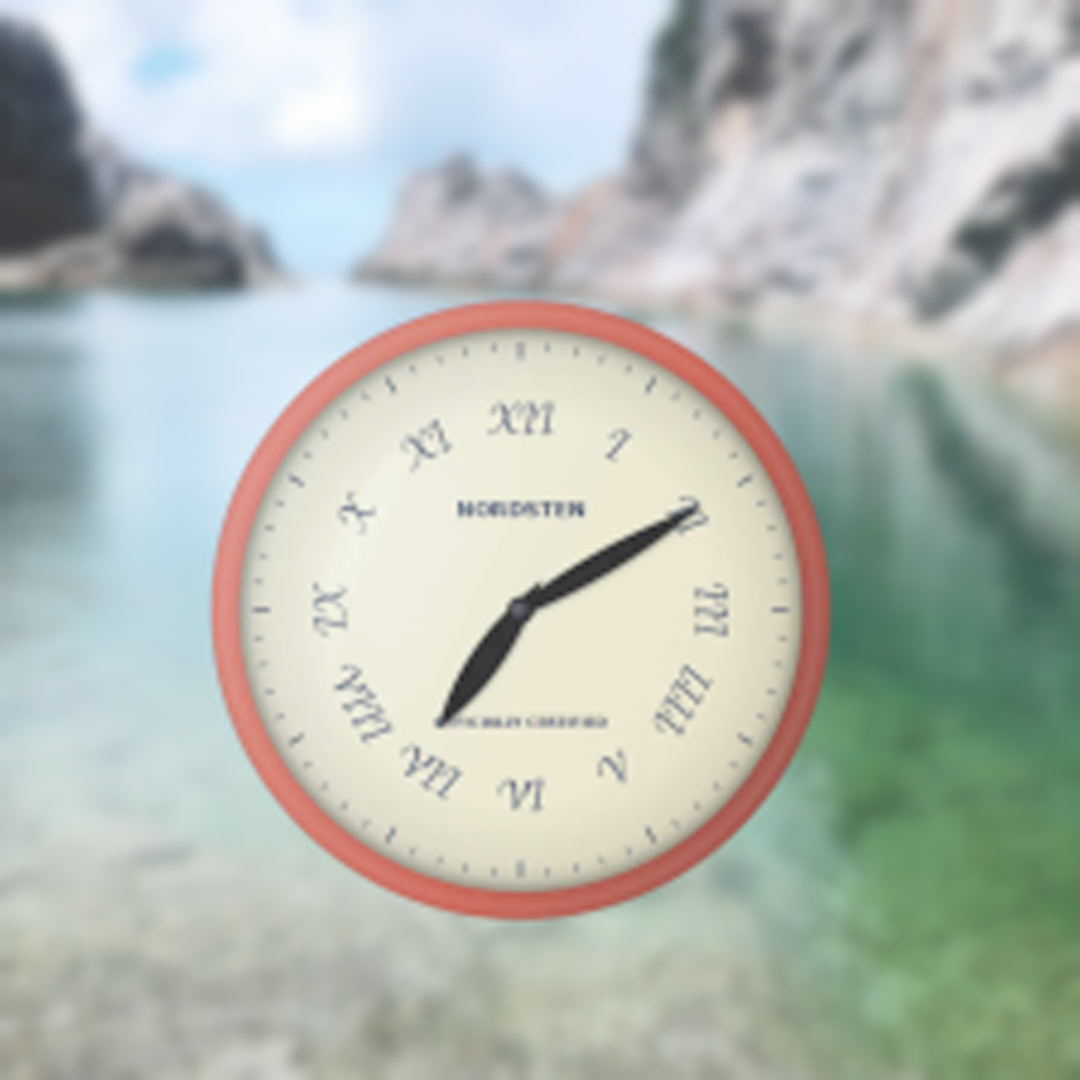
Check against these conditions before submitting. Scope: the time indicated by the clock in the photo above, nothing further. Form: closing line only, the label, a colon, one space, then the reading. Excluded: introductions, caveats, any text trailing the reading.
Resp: 7:10
